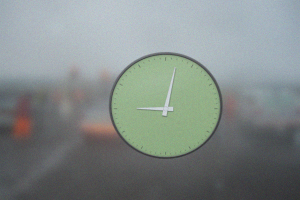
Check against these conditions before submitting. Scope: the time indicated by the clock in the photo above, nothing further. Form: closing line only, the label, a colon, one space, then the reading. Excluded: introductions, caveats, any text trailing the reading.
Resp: 9:02
